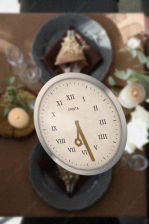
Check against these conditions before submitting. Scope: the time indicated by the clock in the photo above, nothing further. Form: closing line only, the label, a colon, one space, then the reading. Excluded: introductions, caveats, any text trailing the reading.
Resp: 6:28
